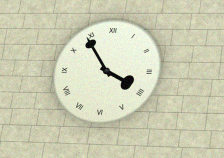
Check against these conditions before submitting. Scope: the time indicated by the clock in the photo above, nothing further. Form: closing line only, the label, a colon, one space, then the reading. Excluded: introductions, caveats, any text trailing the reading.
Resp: 3:54
